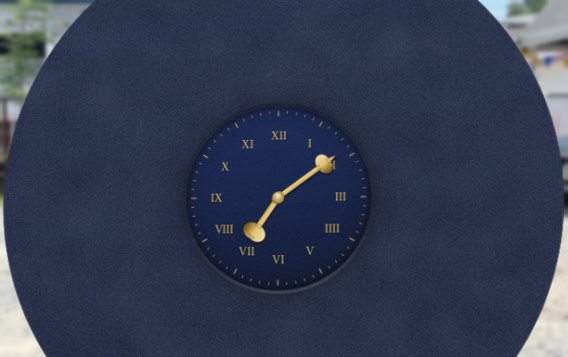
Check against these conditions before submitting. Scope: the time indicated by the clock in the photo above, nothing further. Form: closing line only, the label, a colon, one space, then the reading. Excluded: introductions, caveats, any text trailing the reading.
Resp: 7:09
